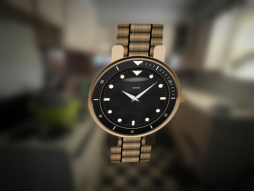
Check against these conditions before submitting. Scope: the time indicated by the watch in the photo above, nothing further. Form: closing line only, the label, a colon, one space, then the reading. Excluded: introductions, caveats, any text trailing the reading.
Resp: 10:08
